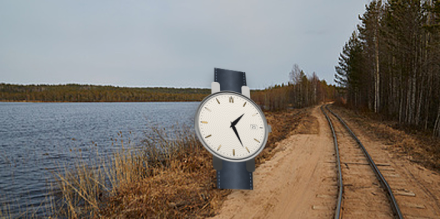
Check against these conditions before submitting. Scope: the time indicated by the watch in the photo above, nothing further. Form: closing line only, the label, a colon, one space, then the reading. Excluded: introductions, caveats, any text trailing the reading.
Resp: 1:26
